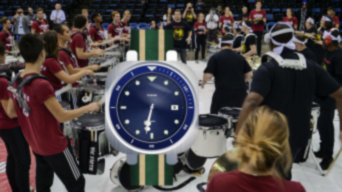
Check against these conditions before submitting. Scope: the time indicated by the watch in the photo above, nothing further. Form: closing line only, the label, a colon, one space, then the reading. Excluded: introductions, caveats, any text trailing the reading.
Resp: 6:32
